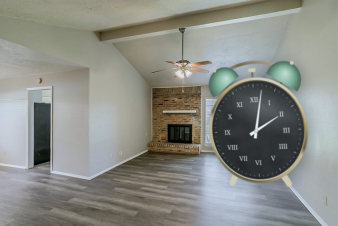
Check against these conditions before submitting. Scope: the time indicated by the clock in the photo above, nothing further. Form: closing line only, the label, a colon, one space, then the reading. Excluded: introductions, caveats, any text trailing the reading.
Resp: 2:02
